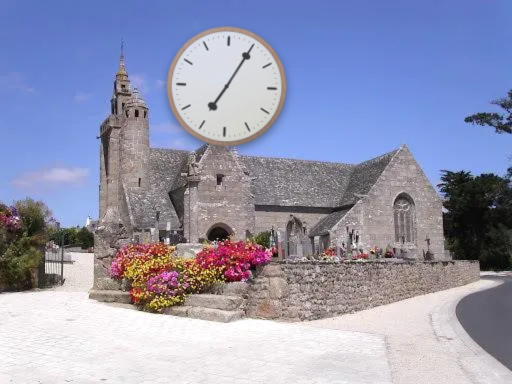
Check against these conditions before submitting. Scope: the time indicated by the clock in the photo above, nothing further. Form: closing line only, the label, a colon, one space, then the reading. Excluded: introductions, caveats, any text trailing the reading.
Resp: 7:05
